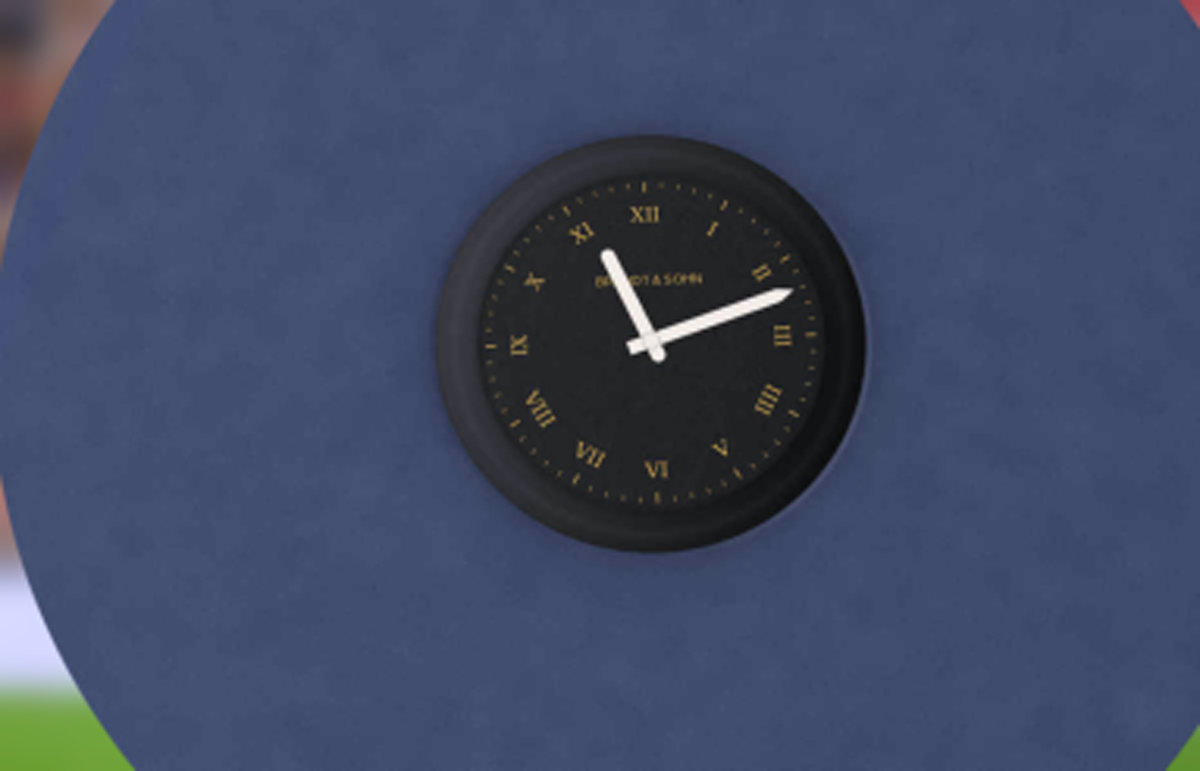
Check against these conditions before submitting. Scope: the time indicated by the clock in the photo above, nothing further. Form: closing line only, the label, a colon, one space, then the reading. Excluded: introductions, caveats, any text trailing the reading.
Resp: 11:12
